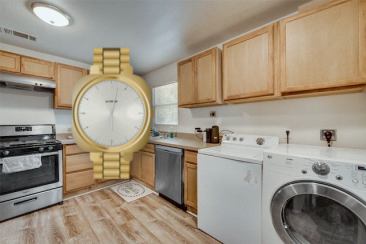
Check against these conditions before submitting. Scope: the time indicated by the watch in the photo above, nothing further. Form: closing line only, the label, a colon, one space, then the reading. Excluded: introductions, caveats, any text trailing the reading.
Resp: 6:02
